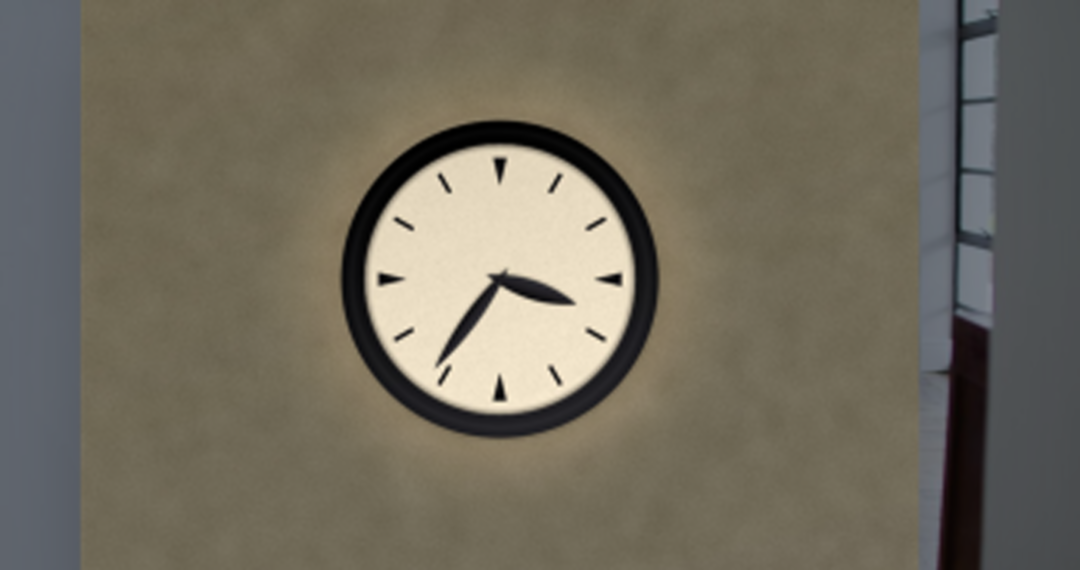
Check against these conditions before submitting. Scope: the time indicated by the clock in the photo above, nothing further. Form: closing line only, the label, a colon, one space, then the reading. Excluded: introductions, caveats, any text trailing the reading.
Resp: 3:36
